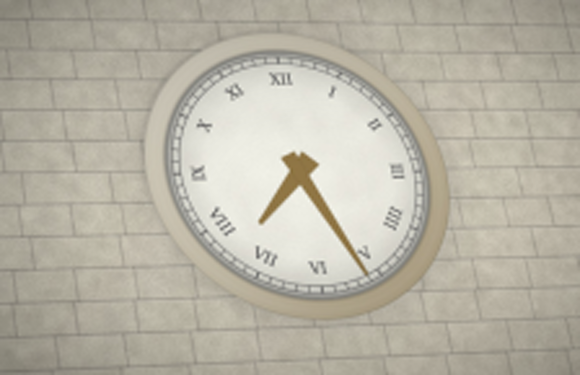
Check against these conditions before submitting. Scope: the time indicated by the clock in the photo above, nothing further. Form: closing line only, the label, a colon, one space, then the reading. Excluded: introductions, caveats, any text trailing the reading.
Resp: 7:26
